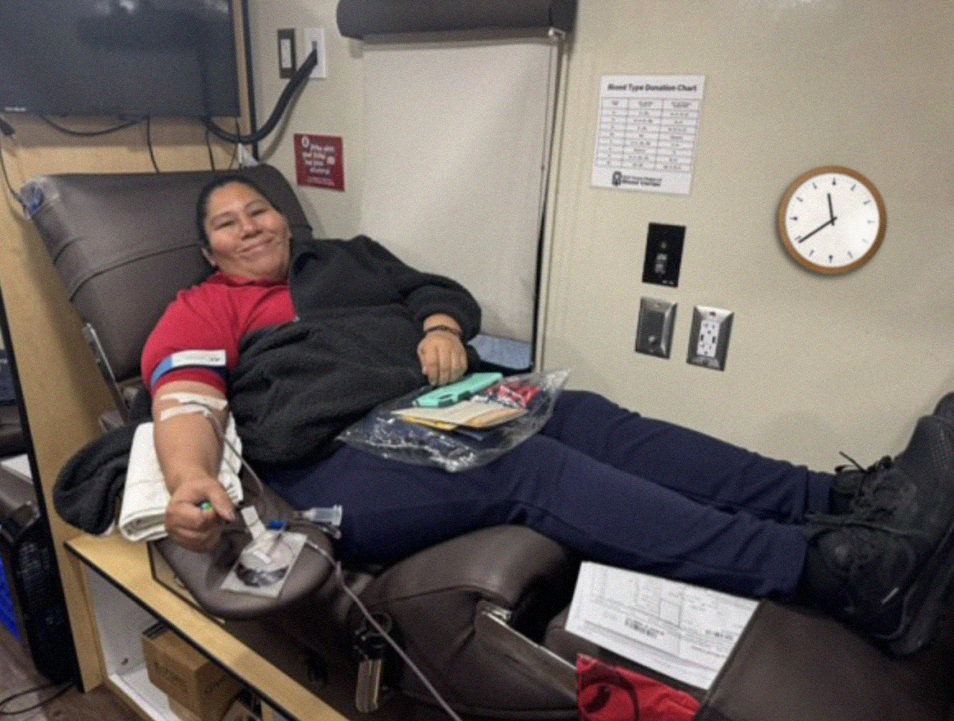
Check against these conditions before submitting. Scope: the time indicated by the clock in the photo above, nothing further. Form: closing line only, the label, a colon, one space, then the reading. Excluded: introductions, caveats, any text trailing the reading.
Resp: 11:39
